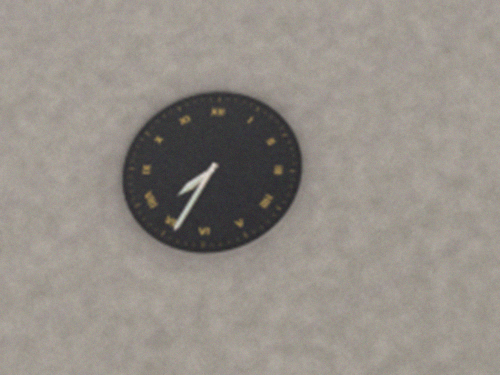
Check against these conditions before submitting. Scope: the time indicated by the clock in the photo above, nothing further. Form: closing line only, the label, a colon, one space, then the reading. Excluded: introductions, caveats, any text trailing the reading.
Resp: 7:34
